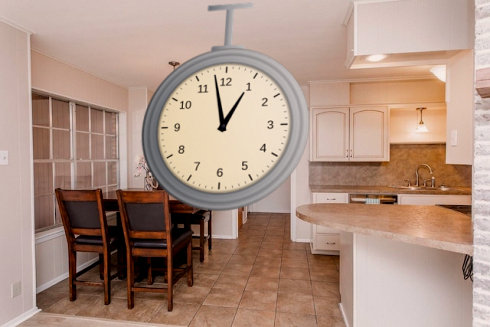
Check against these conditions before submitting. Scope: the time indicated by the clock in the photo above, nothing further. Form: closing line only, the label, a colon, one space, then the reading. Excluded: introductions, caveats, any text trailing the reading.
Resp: 12:58
